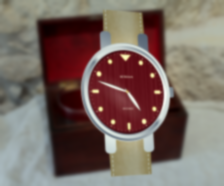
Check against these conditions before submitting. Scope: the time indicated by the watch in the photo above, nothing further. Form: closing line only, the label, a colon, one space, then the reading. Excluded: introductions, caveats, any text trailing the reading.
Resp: 4:48
